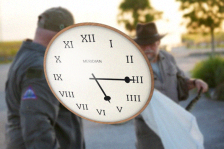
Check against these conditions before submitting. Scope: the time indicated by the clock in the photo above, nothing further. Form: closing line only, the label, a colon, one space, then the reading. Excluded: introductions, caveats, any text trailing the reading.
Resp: 5:15
